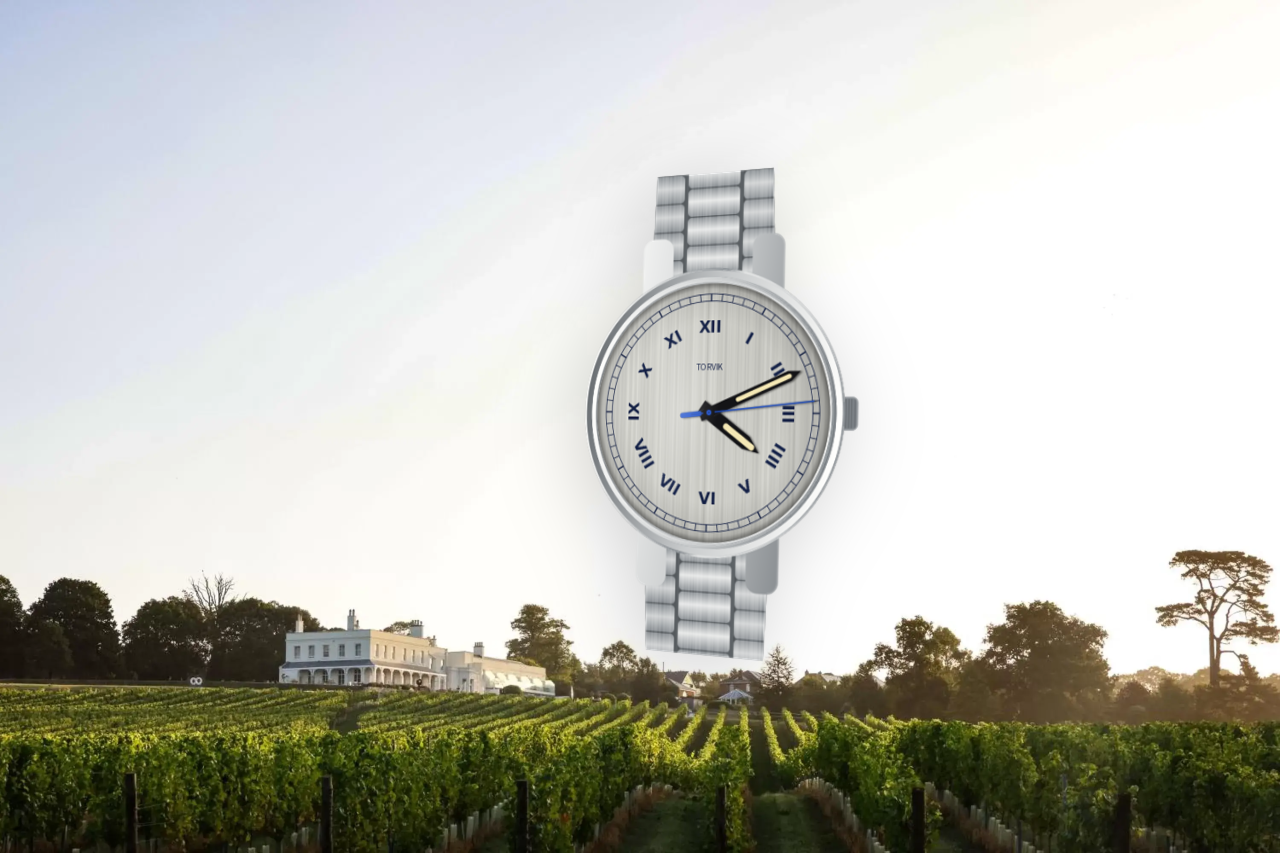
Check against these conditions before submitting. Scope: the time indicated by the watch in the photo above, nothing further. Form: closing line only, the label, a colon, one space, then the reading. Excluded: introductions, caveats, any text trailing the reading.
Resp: 4:11:14
